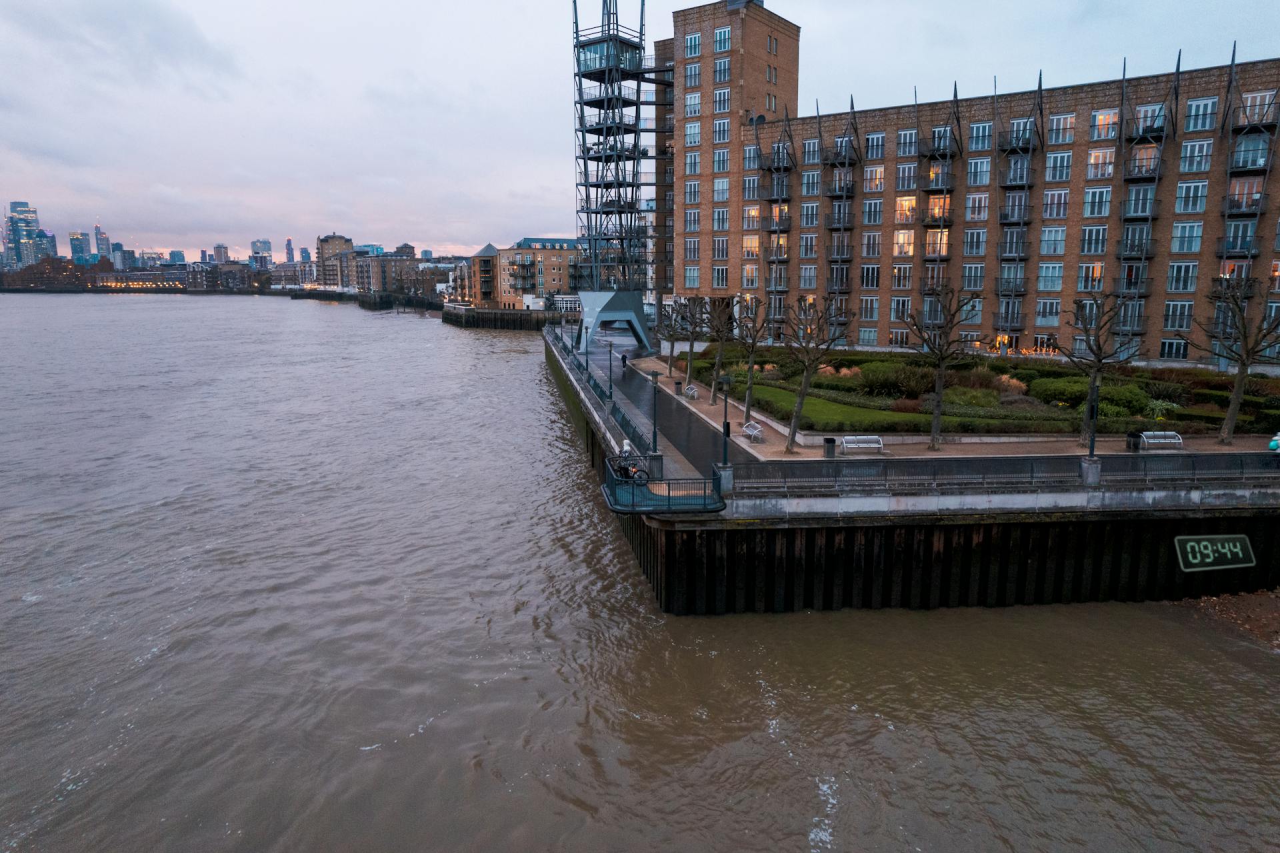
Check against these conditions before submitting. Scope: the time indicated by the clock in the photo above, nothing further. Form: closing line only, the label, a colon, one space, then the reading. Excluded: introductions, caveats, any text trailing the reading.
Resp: 9:44
